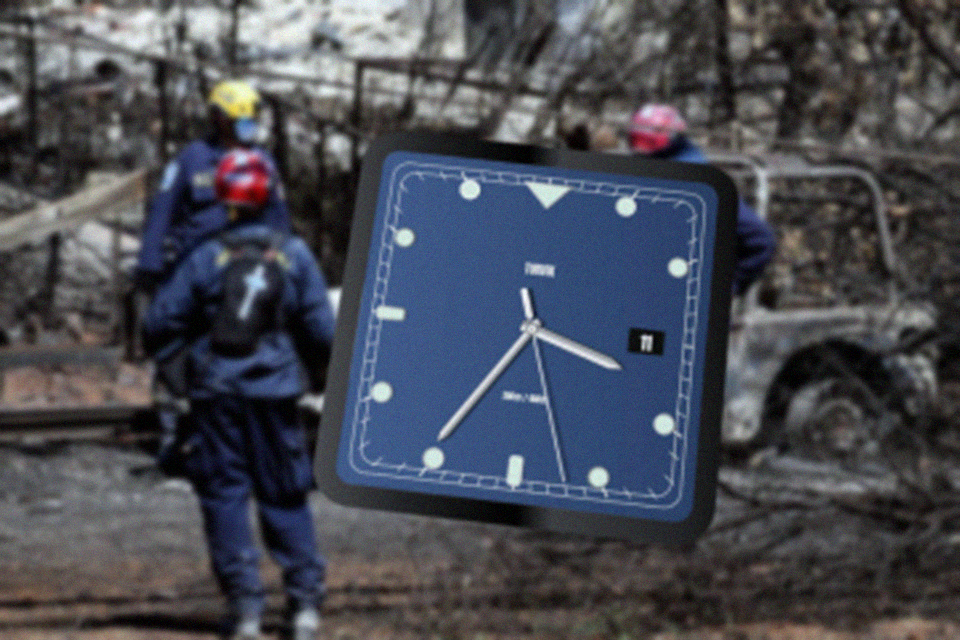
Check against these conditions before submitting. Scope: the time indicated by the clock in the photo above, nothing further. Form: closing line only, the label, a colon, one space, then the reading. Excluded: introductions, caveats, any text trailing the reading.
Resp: 3:35:27
